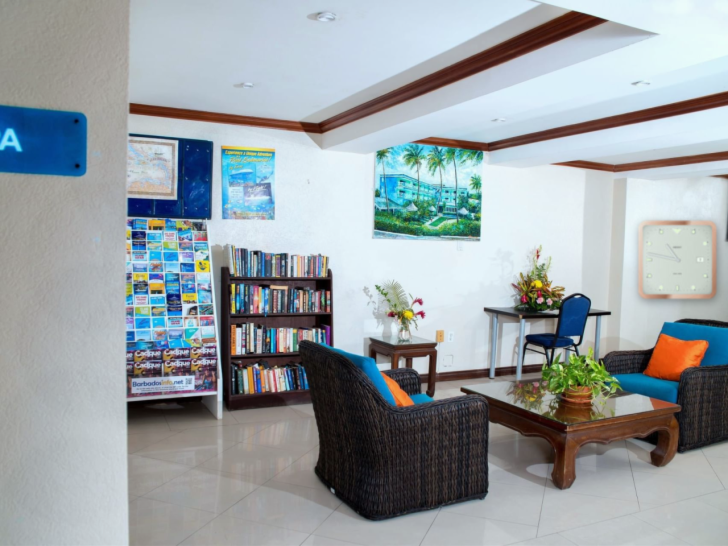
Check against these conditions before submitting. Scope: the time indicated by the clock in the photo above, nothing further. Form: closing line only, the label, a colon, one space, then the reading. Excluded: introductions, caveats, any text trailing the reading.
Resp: 10:47
